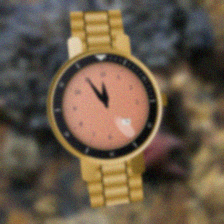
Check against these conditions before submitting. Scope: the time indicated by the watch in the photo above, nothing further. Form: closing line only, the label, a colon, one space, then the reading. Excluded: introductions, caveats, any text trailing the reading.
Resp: 11:55
